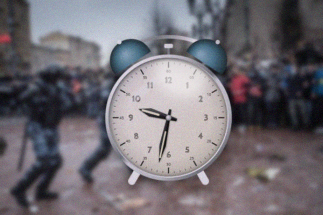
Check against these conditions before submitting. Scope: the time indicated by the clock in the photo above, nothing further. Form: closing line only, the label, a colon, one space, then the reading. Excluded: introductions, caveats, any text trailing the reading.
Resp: 9:32
